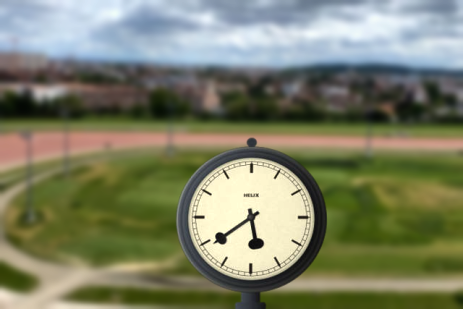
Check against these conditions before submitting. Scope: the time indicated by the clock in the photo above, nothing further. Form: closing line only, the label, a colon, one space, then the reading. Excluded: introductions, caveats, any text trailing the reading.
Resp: 5:39
